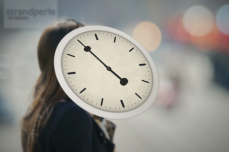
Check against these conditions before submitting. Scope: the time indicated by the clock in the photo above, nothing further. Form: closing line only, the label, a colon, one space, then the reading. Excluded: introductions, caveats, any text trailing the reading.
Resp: 4:55
